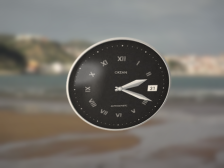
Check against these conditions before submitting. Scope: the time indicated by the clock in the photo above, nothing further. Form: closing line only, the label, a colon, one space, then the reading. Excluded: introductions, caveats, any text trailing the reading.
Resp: 2:19
